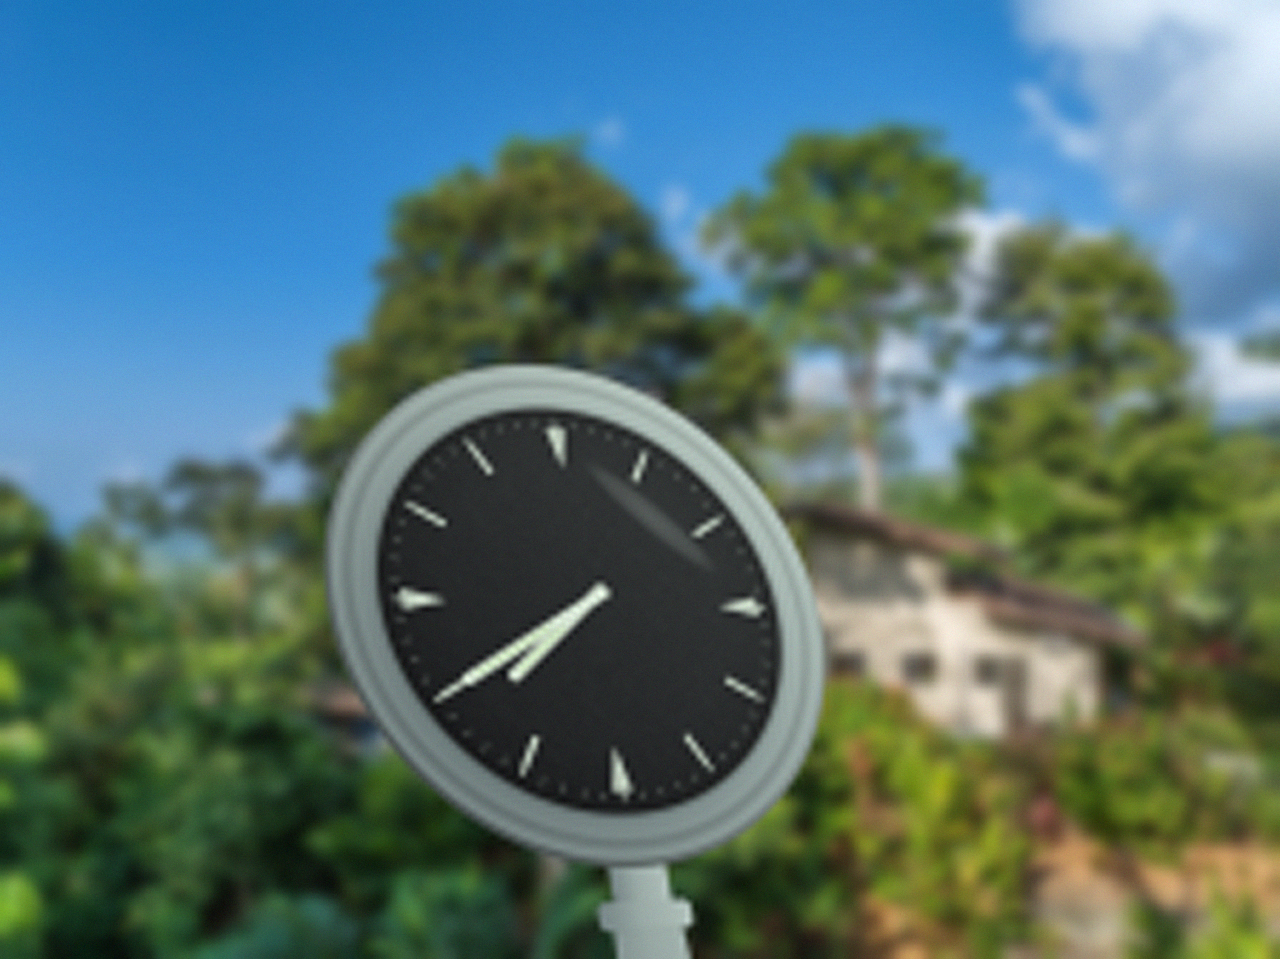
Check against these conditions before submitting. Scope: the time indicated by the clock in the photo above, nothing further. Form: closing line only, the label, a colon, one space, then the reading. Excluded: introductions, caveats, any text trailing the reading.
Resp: 7:40
